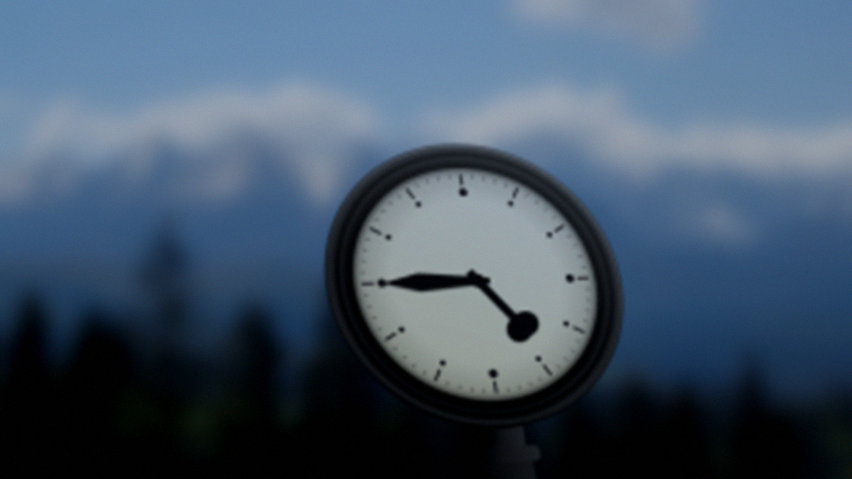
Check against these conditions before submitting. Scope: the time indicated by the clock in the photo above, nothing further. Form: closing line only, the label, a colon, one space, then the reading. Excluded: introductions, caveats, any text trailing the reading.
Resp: 4:45
